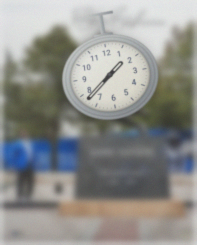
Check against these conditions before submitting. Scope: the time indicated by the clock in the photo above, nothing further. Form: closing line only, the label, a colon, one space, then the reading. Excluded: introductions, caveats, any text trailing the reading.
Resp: 1:38
